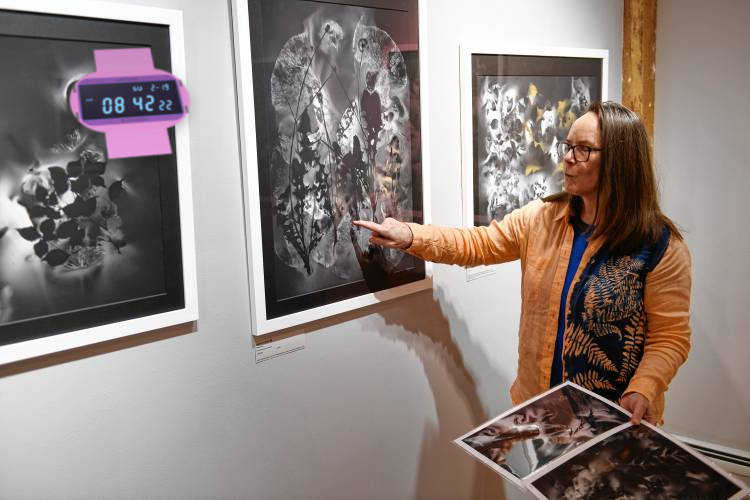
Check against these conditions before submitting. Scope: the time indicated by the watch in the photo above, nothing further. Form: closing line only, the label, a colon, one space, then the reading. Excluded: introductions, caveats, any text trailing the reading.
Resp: 8:42:22
